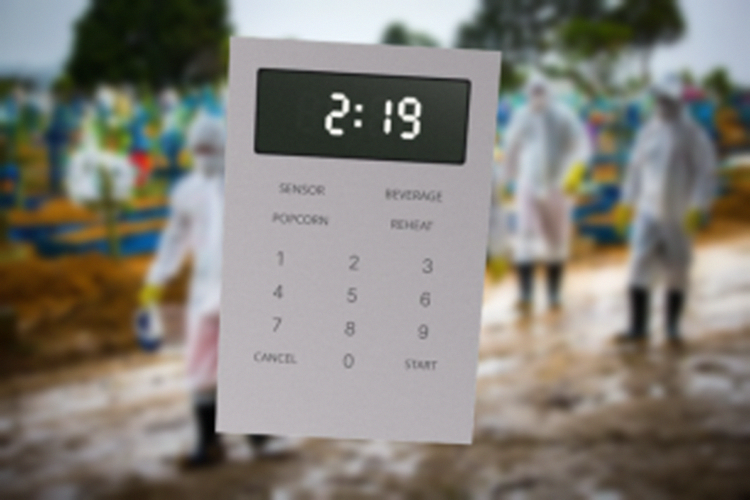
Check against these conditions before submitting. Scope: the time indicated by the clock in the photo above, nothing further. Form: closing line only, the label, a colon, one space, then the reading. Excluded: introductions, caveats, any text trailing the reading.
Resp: 2:19
